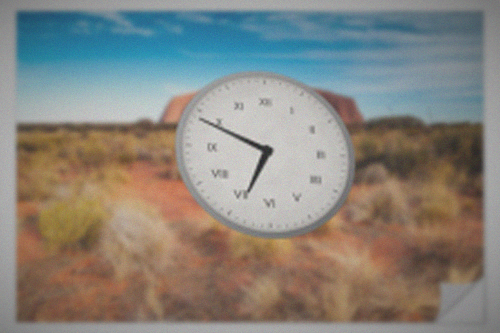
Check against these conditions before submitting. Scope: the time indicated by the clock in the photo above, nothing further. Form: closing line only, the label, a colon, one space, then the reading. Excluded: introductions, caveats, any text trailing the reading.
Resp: 6:49
